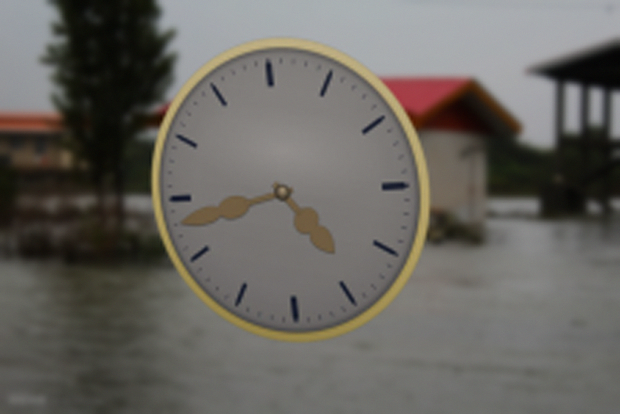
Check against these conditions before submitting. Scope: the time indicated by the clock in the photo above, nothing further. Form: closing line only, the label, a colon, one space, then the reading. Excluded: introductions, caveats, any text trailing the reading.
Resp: 4:43
